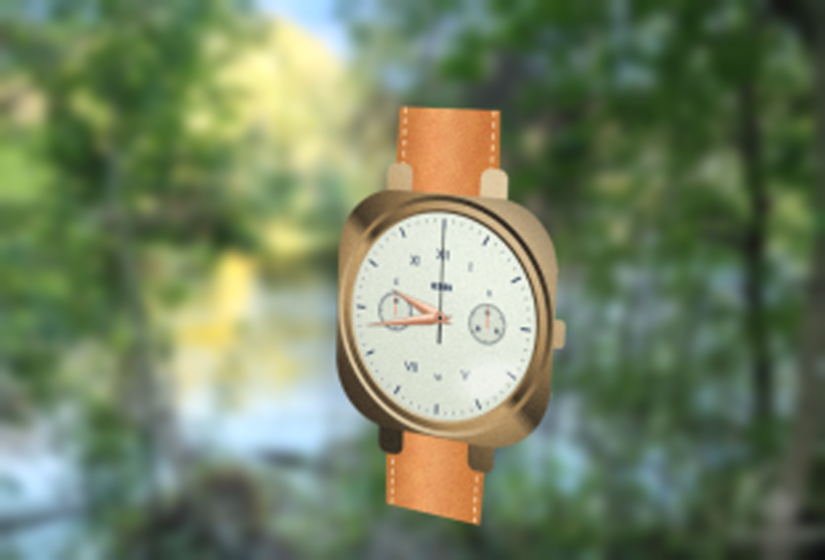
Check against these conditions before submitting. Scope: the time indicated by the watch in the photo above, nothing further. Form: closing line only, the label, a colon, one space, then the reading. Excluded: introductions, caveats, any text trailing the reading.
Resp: 9:43
